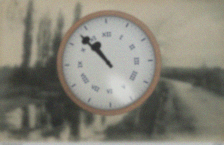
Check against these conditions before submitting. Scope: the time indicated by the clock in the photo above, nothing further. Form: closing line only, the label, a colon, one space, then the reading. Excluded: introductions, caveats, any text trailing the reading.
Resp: 10:53
